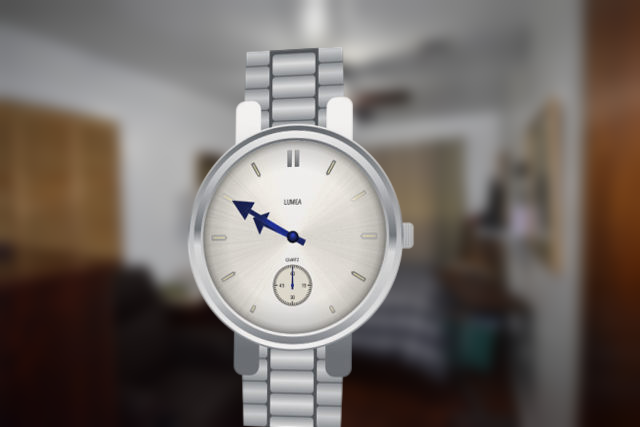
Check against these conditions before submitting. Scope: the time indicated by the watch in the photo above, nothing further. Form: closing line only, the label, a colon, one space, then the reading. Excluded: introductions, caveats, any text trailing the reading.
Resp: 9:50
